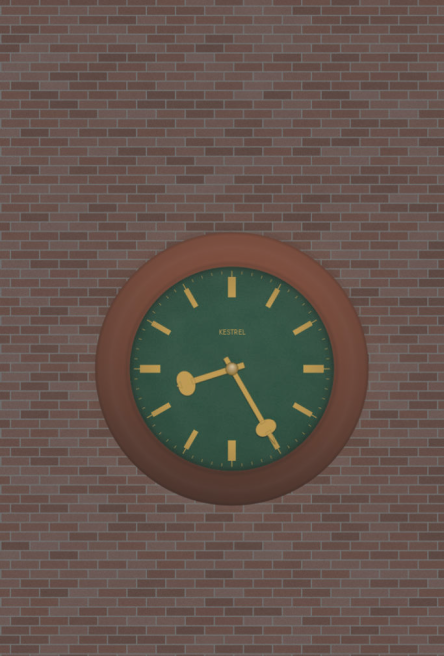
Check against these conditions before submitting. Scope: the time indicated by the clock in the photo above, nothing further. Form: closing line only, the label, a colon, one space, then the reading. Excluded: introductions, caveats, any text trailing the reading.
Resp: 8:25
